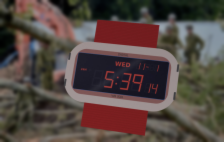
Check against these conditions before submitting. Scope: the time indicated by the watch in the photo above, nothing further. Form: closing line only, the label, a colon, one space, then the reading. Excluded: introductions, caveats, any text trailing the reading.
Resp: 5:39:14
